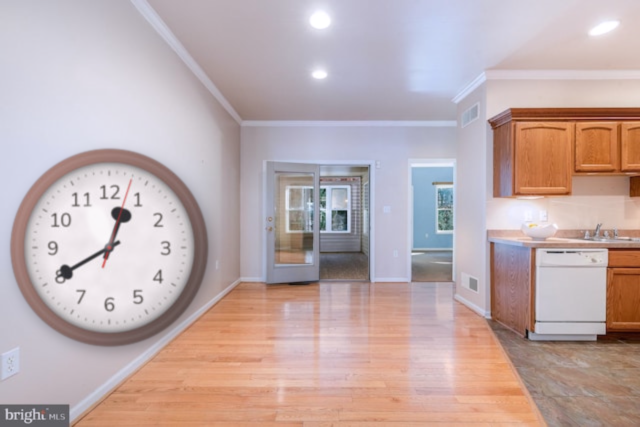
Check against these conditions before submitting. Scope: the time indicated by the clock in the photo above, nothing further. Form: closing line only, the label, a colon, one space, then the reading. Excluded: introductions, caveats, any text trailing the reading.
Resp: 12:40:03
